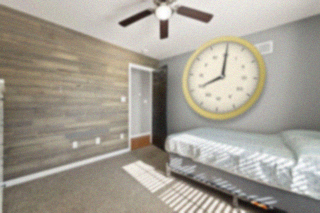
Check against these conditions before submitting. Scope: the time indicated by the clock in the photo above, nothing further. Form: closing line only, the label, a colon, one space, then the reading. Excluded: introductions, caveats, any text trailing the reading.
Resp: 8:00
